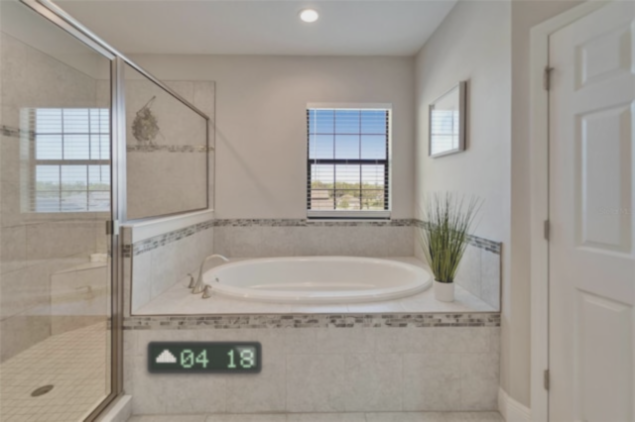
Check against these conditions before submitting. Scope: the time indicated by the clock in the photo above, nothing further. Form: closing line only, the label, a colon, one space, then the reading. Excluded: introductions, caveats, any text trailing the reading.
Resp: 4:18
